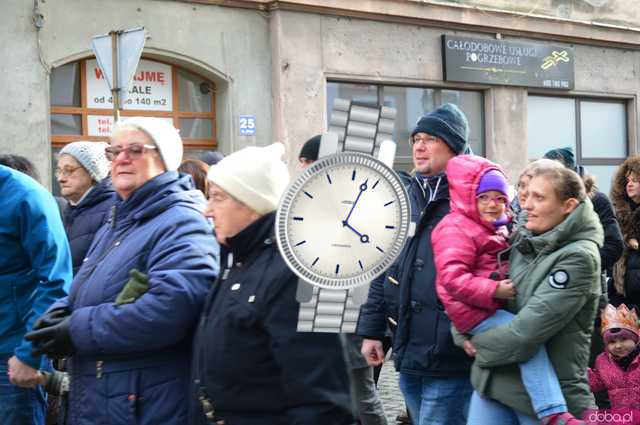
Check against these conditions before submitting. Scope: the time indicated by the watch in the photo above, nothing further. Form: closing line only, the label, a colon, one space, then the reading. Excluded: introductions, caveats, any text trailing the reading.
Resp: 4:03
